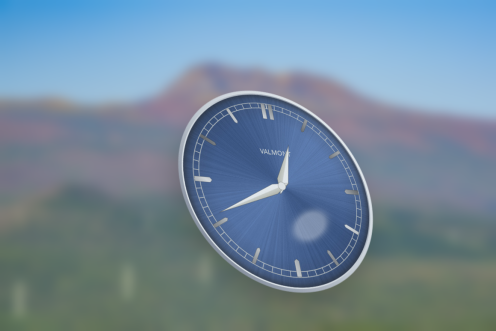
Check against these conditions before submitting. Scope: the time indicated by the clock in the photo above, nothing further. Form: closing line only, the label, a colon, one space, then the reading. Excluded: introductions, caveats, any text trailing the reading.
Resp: 12:41
